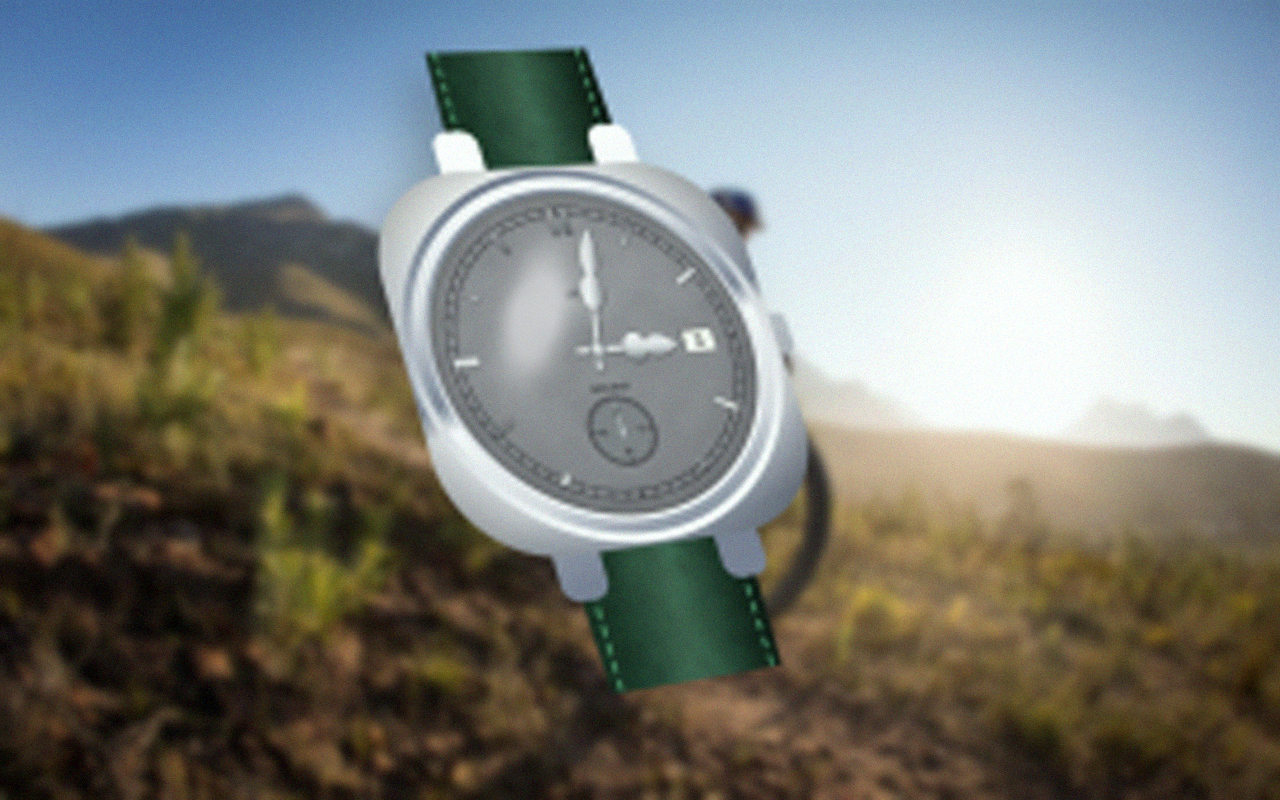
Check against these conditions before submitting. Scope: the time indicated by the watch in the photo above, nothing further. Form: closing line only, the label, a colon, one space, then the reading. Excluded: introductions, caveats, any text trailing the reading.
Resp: 3:02
